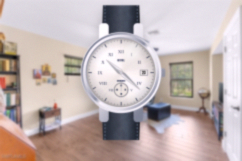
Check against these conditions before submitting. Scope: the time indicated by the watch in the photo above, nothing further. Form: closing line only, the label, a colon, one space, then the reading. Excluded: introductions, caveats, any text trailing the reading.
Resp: 10:22
